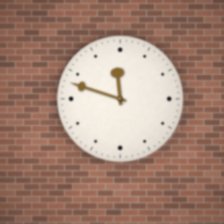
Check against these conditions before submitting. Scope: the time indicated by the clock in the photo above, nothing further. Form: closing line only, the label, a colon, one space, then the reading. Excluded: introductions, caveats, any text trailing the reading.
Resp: 11:48
